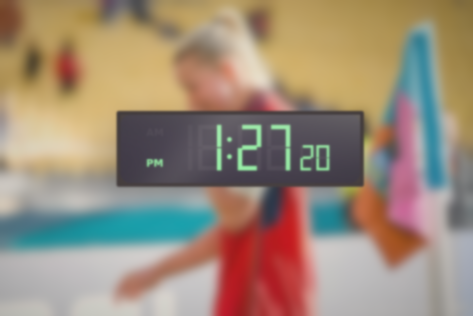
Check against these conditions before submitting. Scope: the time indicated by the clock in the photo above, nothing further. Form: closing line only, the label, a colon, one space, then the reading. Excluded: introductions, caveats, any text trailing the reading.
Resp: 1:27:20
